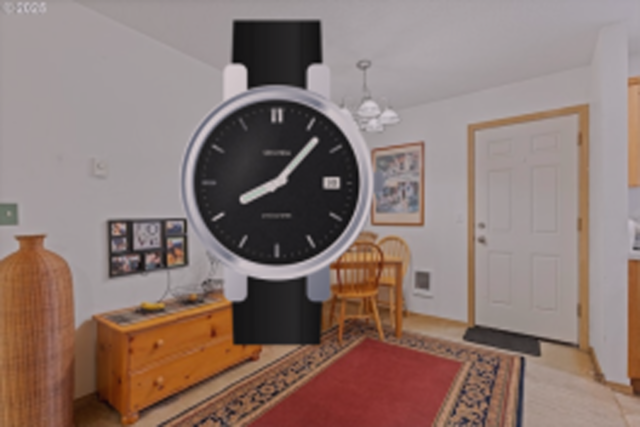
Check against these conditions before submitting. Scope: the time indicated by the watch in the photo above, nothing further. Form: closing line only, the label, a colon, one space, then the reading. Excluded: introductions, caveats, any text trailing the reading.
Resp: 8:07
